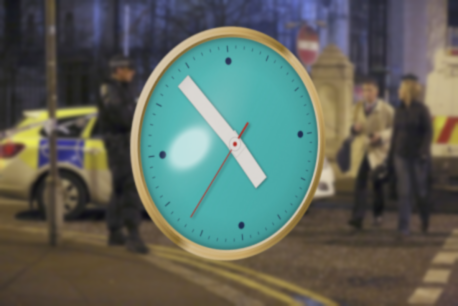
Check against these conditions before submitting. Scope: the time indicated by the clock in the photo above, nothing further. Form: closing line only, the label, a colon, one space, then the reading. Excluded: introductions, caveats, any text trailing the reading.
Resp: 4:53:37
